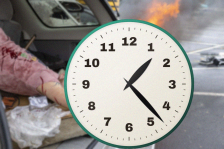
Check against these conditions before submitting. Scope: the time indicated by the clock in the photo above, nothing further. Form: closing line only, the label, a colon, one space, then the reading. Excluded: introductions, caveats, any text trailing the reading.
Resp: 1:23
